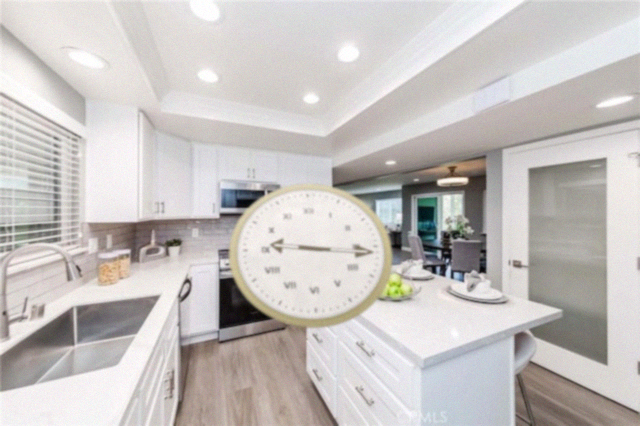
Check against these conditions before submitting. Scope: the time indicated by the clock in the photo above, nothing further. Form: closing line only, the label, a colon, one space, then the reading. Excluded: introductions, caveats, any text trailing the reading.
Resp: 9:16
